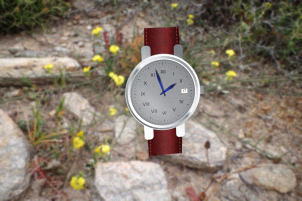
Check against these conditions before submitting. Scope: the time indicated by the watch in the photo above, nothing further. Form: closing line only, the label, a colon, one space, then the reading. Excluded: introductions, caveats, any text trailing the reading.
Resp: 1:57
